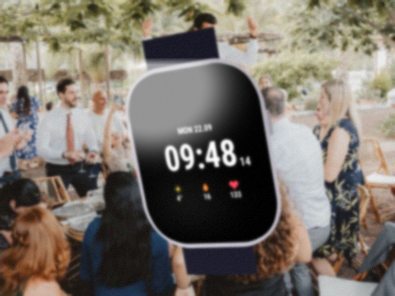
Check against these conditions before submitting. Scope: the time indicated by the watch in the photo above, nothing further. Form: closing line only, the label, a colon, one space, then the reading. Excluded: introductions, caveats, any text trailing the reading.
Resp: 9:48
